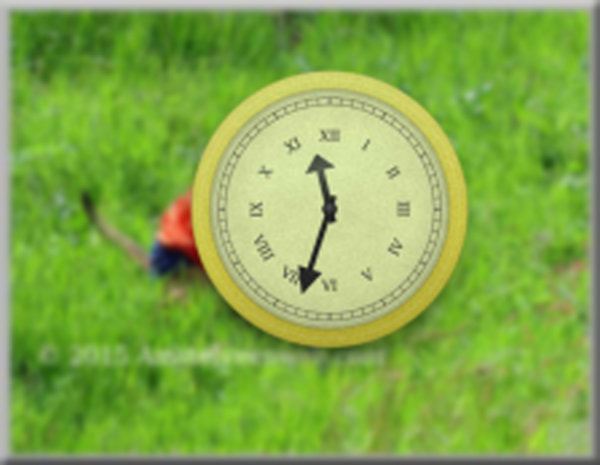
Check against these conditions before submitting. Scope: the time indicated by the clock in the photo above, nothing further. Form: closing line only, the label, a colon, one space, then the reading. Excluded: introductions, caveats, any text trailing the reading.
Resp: 11:33
